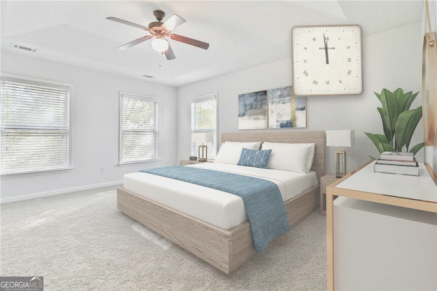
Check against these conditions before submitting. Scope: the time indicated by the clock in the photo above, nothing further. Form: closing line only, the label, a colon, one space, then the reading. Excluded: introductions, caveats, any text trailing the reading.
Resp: 11:59
